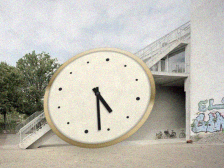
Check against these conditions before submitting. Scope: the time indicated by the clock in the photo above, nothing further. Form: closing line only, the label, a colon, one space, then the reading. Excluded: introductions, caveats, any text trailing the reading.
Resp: 4:27
